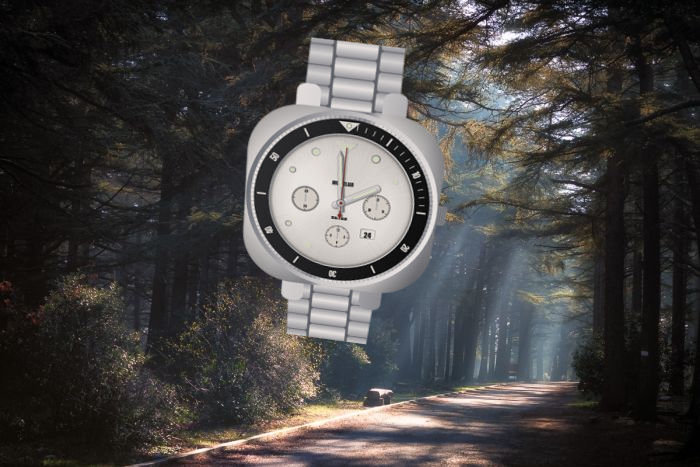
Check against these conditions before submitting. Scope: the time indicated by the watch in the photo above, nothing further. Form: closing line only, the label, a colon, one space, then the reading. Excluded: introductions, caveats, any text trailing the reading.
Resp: 1:59
